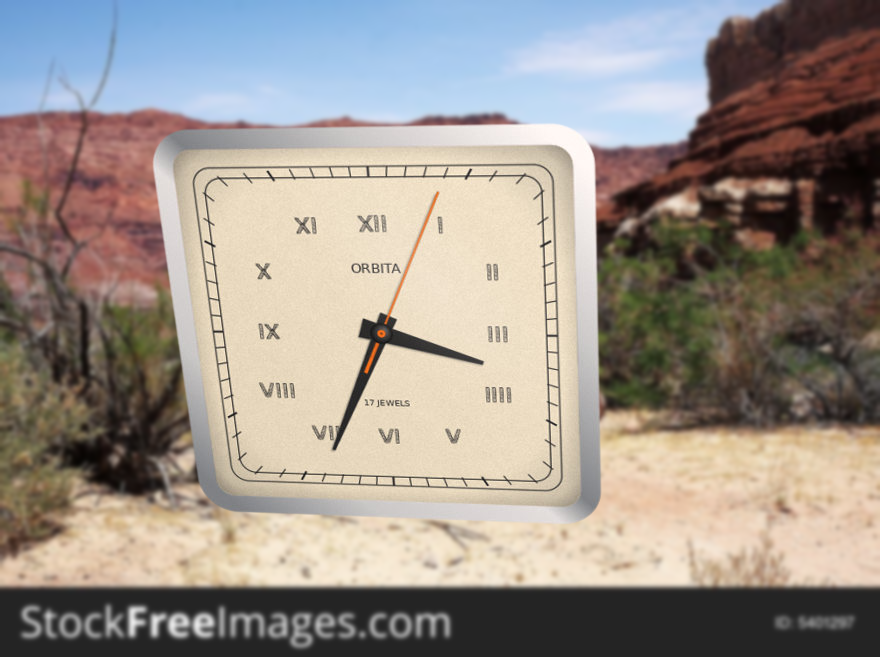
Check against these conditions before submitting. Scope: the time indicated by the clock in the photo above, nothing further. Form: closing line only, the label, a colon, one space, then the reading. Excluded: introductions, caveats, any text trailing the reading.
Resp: 3:34:04
